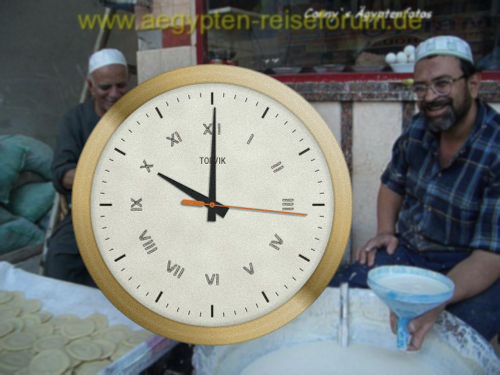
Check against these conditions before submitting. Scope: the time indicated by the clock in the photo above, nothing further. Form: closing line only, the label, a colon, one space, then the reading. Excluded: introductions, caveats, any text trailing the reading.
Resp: 10:00:16
